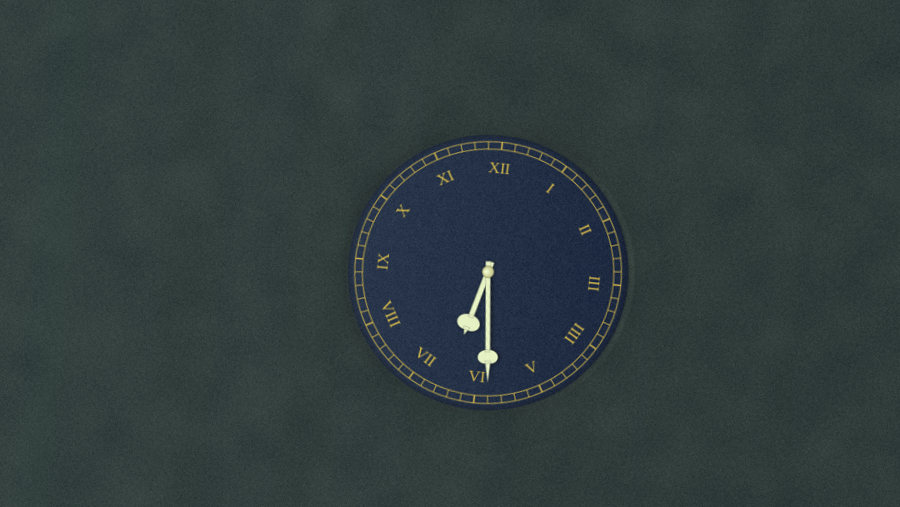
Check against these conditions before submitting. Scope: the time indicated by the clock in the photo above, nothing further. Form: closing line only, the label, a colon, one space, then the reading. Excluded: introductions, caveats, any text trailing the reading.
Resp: 6:29
